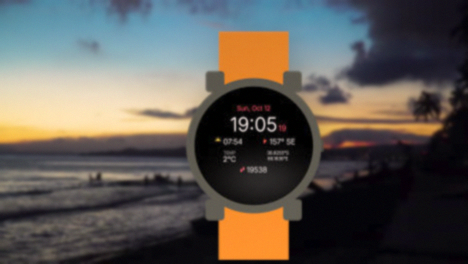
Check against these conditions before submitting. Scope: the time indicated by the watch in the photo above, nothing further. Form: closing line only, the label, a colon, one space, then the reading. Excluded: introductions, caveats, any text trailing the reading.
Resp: 19:05
